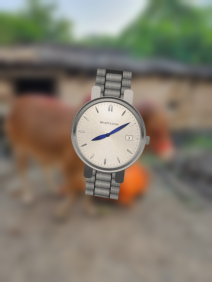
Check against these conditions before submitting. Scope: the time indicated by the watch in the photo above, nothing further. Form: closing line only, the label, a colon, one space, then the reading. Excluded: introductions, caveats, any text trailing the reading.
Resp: 8:09
